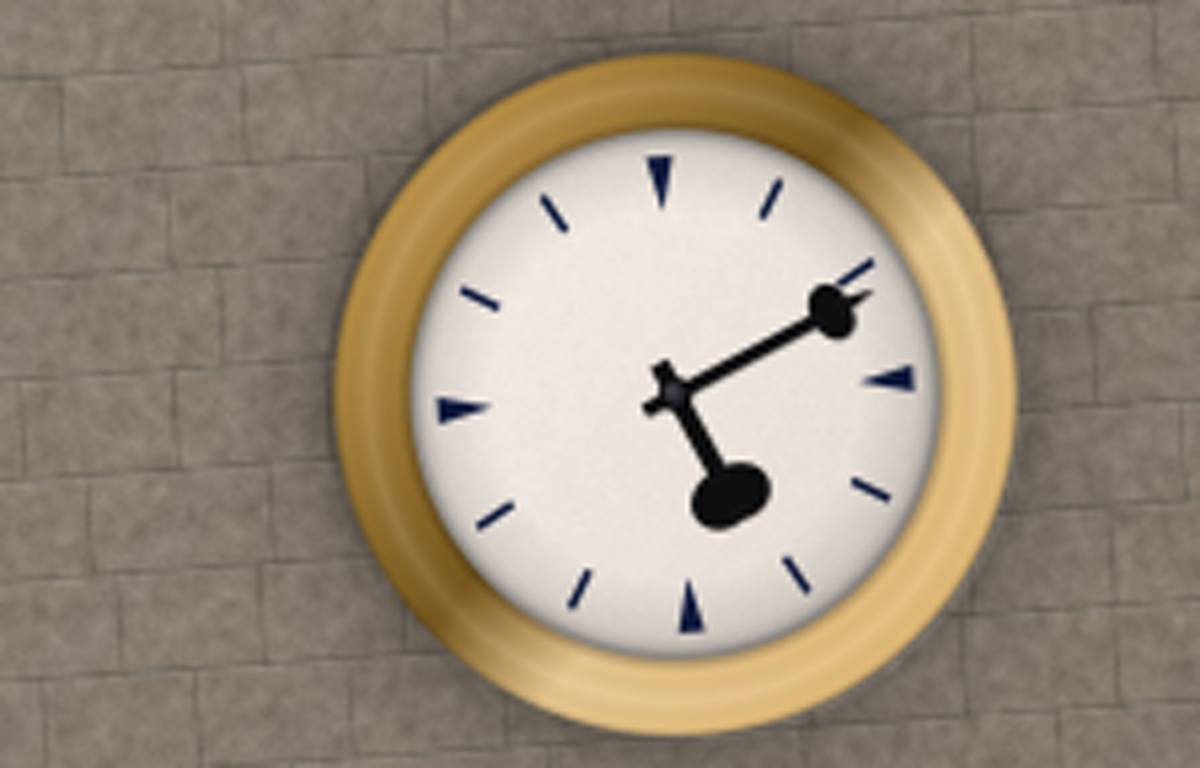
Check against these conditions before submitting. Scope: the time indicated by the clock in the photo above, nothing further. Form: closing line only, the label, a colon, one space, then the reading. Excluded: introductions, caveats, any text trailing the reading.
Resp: 5:11
